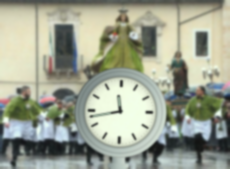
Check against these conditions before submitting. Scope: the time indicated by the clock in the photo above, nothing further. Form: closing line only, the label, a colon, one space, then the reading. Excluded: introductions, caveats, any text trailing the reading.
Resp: 11:43
